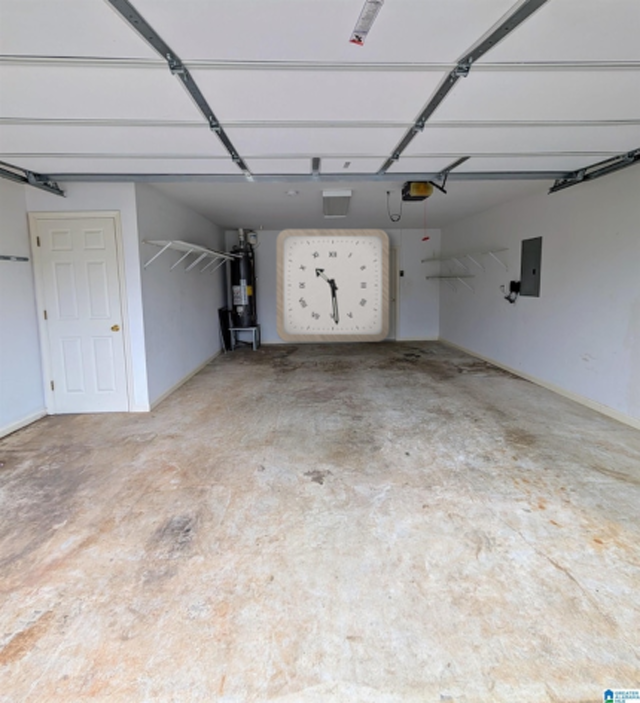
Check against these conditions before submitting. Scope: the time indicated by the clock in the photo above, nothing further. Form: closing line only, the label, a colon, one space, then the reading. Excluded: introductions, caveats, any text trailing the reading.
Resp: 10:29
